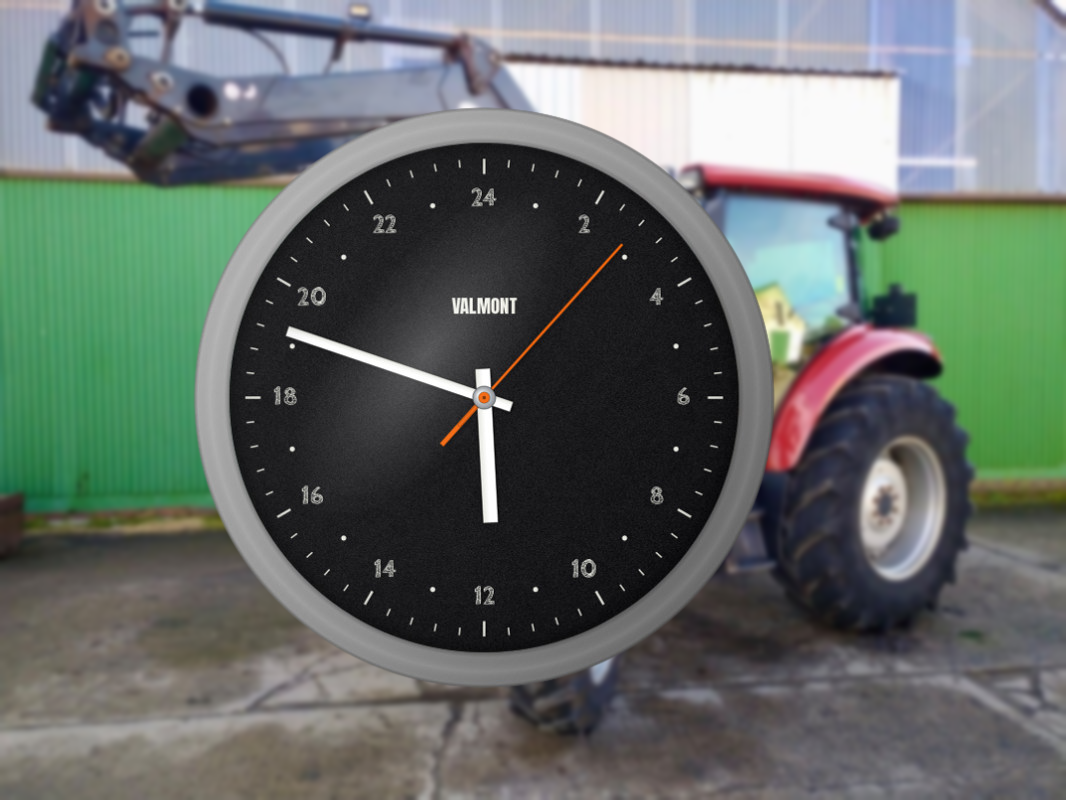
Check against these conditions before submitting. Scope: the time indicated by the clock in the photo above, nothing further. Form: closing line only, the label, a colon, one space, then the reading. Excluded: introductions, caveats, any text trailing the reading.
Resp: 11:48:07
